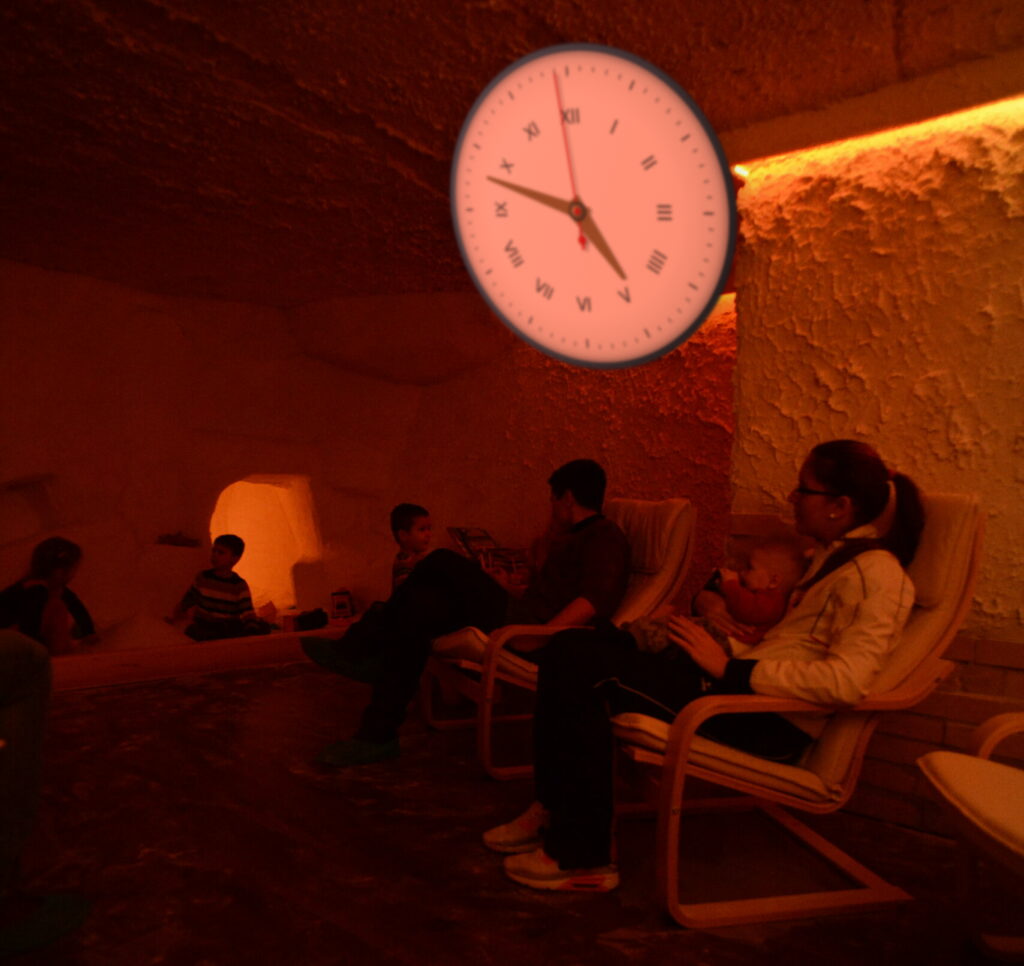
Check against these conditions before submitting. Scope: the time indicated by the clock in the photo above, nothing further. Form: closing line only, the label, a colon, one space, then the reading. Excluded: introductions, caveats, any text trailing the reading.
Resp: 4:47:59
